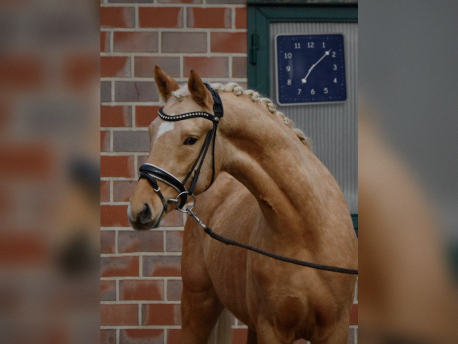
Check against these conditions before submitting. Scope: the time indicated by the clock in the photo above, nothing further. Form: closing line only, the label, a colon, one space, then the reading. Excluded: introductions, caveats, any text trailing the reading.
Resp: 7:08
